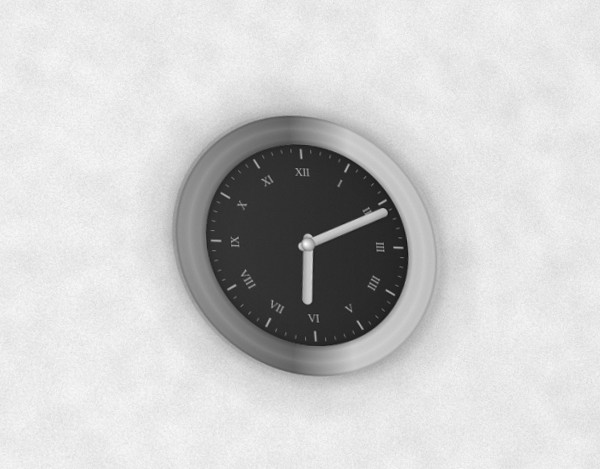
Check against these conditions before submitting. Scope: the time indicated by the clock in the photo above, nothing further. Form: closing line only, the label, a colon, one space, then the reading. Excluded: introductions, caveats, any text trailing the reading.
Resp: 6:11
